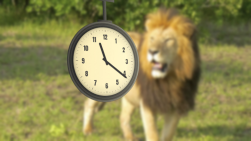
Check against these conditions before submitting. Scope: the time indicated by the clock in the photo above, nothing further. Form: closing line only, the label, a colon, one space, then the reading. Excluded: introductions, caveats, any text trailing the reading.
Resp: 11:21
